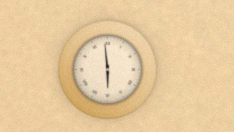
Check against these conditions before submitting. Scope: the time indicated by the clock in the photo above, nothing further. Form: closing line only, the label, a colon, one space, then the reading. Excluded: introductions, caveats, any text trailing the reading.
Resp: 5:59
